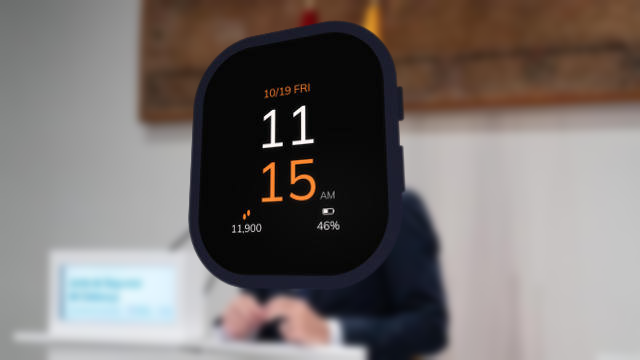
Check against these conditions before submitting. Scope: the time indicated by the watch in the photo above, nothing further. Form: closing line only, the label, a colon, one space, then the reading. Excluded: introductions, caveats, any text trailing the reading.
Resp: 11:15
